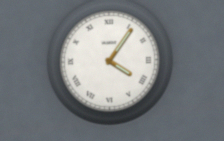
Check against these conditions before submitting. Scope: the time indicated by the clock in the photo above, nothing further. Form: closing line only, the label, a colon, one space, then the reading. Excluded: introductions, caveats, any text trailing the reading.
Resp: 4:06
